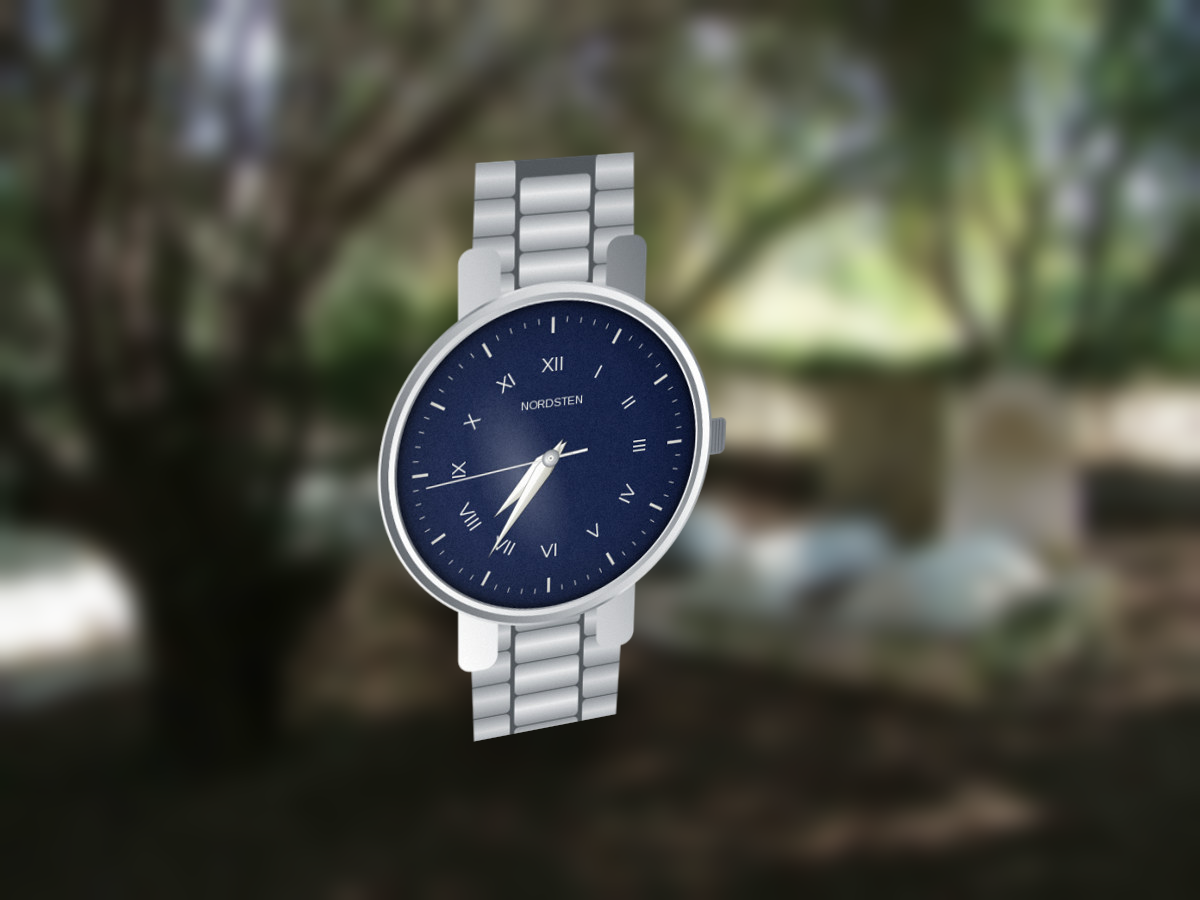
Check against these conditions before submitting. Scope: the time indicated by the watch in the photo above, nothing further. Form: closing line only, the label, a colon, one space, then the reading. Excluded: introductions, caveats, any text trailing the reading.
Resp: 7:35:44
